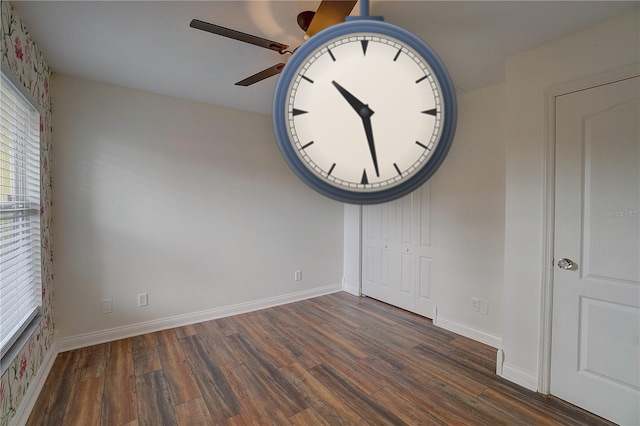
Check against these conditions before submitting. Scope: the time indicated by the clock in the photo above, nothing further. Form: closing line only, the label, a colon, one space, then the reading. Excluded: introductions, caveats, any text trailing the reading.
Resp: 10:28
